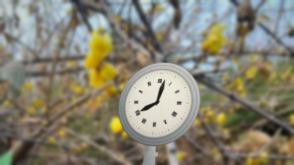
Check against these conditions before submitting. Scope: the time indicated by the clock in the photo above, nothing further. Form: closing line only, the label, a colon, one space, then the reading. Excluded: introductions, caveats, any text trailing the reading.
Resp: 8:02
